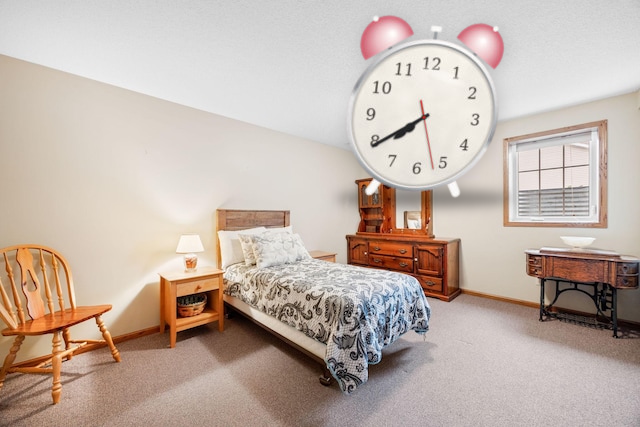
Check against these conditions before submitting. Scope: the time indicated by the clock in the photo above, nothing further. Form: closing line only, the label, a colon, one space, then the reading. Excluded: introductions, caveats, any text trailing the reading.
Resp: 7:39:27
